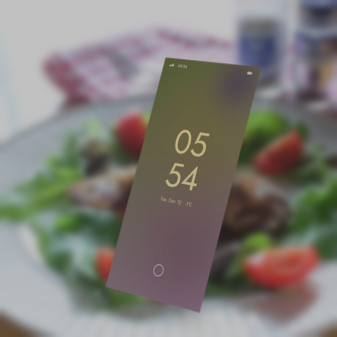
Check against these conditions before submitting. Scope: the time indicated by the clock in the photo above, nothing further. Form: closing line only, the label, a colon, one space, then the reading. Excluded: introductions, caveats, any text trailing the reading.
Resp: 5:54
